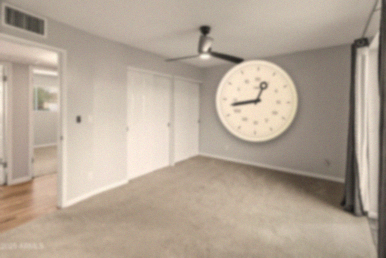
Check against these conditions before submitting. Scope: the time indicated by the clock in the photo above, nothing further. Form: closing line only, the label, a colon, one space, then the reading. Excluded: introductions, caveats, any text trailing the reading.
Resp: 12:43
